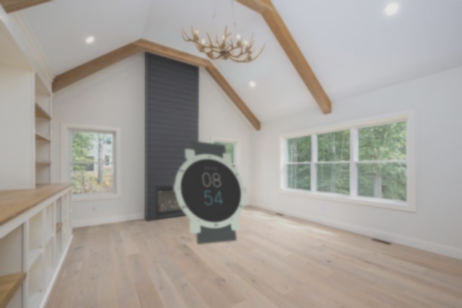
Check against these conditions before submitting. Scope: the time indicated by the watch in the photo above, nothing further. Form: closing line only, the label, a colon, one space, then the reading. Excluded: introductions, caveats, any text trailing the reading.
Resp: 8:54
